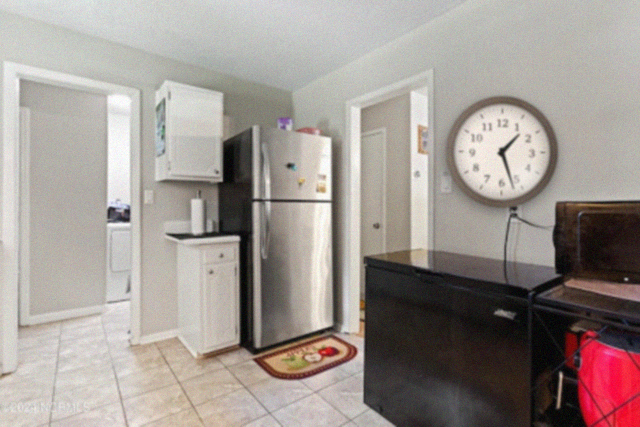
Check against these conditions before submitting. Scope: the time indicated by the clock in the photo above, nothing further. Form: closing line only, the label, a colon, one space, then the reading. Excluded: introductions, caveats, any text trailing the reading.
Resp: 1:27
